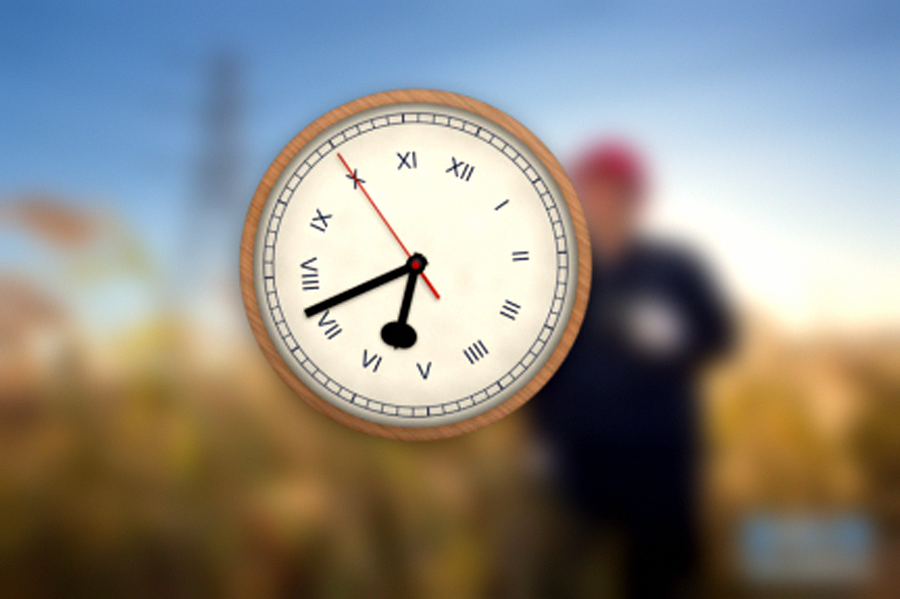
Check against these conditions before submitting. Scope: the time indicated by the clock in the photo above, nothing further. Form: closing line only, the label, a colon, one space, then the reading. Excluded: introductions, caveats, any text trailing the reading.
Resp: 5:36:50
